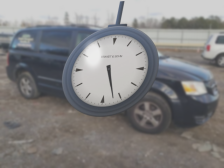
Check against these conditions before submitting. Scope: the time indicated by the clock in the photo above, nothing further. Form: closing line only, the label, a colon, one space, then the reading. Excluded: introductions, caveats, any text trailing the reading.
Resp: 5:27
